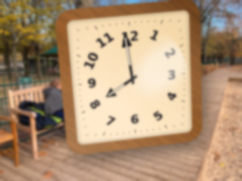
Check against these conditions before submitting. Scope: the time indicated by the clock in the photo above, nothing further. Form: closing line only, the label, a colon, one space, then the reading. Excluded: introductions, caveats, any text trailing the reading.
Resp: 7:59
